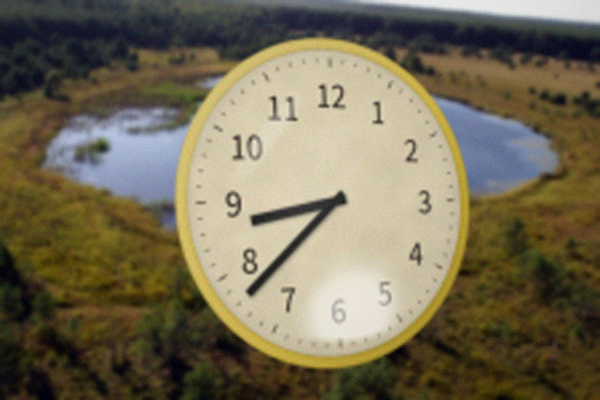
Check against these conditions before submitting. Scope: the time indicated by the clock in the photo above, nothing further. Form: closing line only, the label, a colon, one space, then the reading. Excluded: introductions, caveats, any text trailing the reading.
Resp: 8:38
